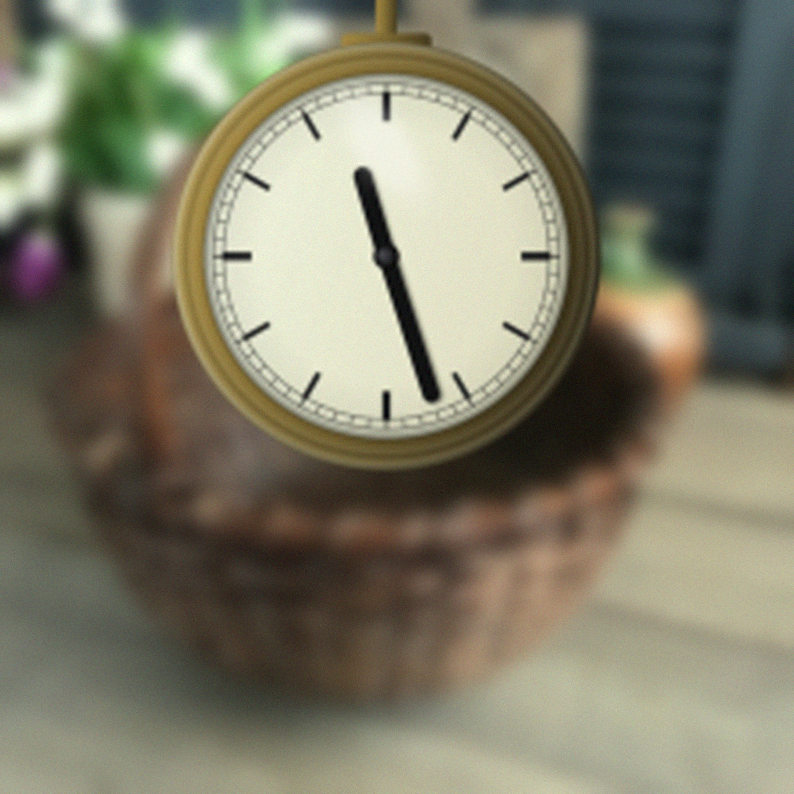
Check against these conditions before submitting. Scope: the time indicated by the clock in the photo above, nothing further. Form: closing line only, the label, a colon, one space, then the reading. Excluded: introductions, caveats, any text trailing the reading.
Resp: 11:27
